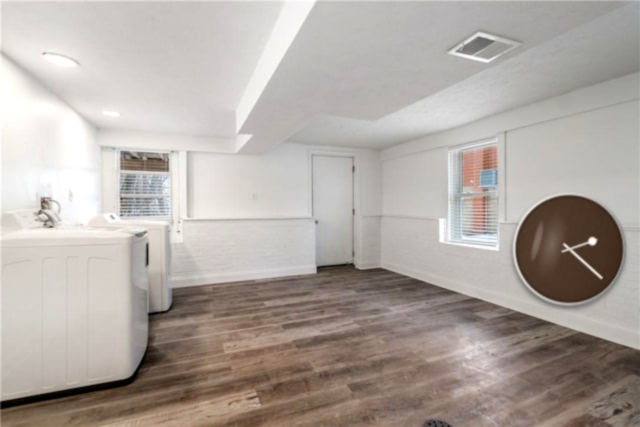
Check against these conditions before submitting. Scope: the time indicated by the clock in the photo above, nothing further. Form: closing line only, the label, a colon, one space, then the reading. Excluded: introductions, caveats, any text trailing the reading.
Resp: 2:22
